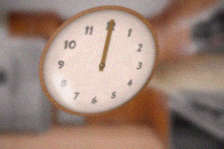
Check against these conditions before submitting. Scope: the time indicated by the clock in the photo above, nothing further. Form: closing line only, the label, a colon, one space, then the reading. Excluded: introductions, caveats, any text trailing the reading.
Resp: 12:00
